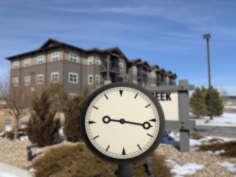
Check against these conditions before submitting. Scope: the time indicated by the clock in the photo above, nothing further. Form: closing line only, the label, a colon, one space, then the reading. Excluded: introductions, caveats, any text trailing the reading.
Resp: 9:17
